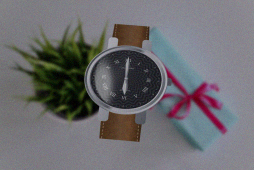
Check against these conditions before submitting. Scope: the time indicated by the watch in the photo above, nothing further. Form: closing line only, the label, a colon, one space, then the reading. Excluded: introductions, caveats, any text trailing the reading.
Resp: 6:00
